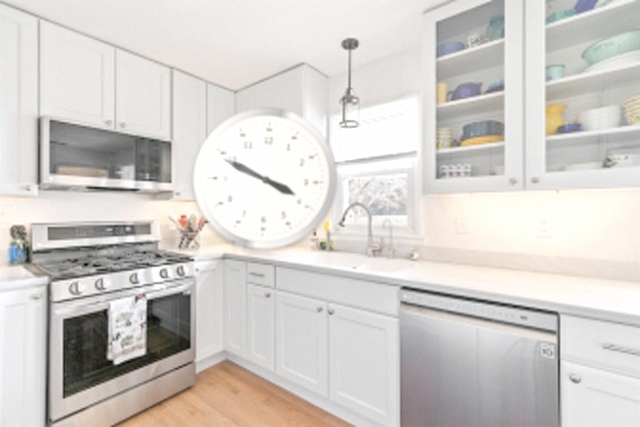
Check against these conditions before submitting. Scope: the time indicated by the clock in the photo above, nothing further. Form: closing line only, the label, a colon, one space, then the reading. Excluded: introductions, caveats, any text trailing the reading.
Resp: 3:49
